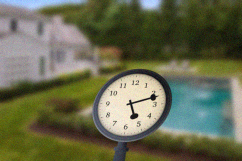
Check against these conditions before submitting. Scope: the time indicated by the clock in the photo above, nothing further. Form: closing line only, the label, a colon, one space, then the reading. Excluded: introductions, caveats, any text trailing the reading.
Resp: 5:12
